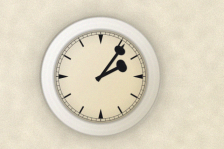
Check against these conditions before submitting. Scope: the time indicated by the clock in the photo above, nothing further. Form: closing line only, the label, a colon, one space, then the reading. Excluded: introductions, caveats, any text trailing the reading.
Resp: 2:06
